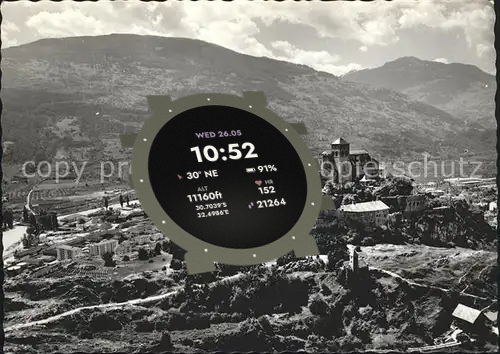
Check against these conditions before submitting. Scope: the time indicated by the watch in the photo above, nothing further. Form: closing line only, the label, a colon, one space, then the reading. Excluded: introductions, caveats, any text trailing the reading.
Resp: 10:52
